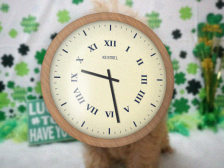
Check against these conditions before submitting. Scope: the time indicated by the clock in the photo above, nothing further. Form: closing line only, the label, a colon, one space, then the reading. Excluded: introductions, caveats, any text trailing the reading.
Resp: 9:28
